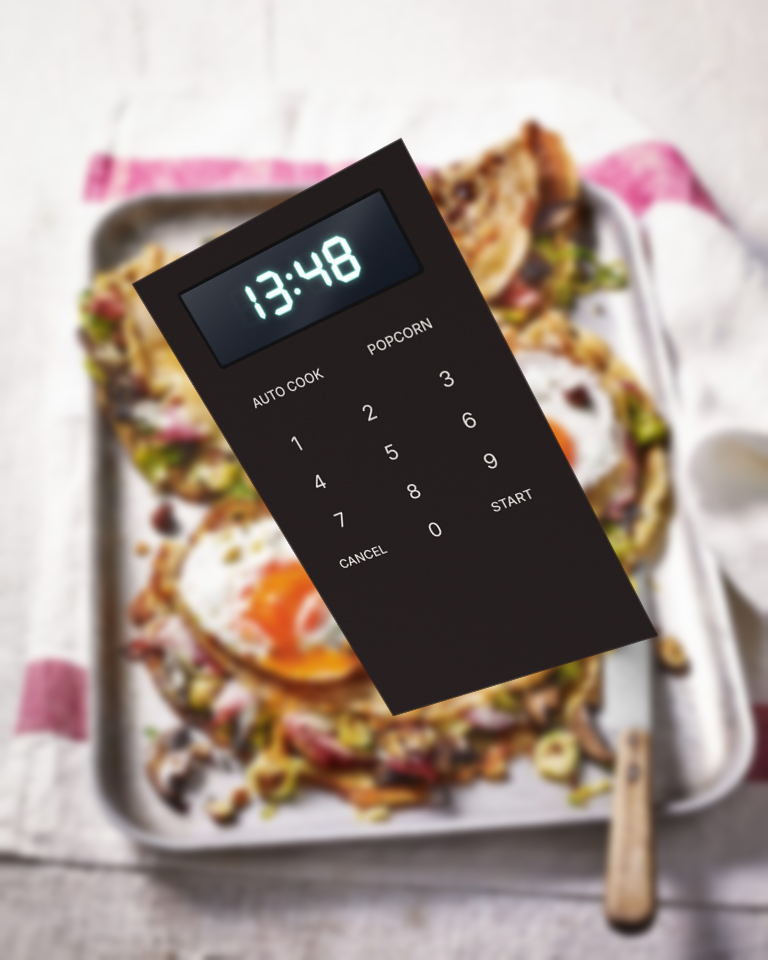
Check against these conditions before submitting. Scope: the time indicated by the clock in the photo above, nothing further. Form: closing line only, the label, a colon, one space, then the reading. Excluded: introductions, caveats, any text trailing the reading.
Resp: 13:48
